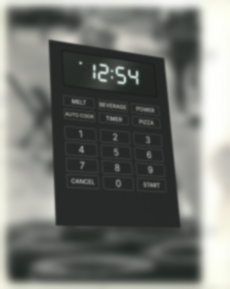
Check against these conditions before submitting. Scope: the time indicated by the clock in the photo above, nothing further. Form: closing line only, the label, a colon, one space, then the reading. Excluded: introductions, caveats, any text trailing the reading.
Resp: 12:54
